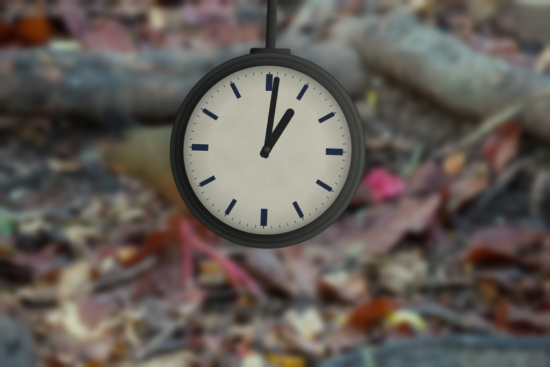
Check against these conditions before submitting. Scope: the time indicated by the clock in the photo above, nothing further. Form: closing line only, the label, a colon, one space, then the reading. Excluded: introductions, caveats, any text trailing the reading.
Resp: 1:01
